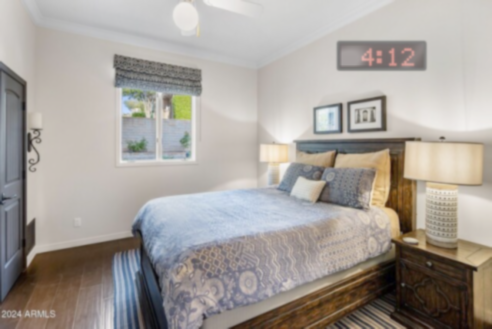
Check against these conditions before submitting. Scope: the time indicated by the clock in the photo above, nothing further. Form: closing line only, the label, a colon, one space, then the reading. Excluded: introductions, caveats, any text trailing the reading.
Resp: 4:12
